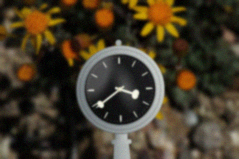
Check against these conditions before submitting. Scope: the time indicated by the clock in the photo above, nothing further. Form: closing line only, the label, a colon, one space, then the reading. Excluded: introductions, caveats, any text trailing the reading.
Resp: 3:39
